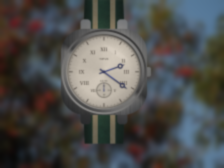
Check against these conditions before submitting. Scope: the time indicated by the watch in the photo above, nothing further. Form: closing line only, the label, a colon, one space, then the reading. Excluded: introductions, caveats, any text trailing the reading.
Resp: 2:21
